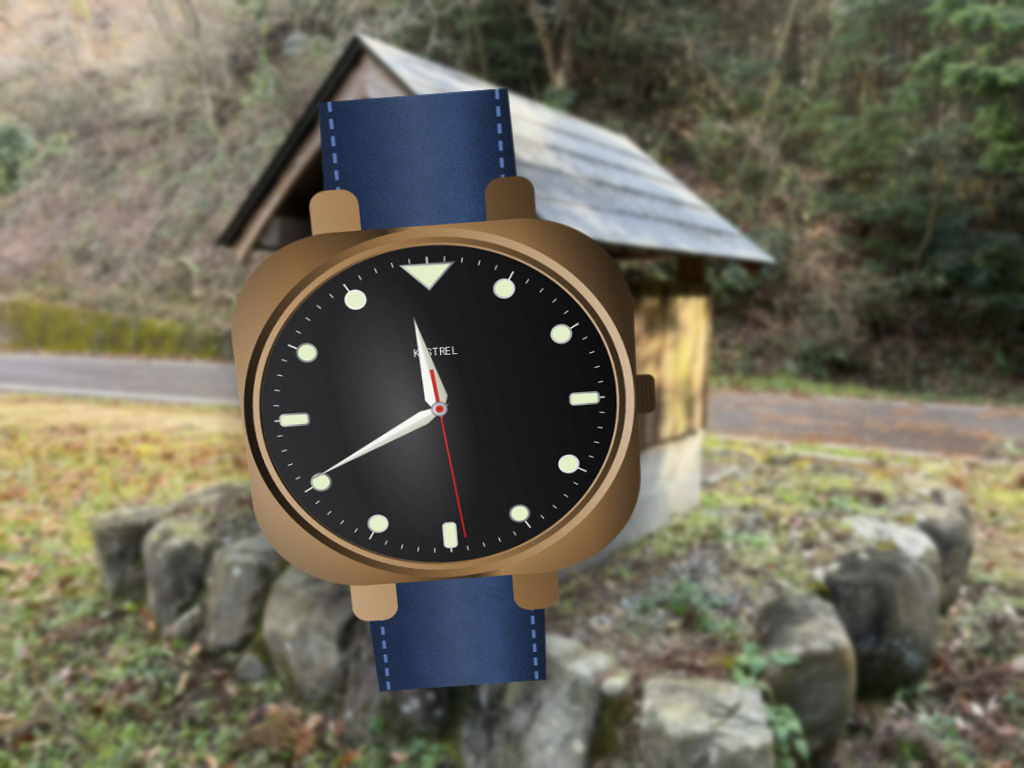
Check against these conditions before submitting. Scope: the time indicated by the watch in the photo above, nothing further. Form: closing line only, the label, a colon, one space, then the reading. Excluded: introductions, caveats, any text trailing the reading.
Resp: 11:40:29
